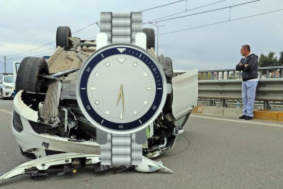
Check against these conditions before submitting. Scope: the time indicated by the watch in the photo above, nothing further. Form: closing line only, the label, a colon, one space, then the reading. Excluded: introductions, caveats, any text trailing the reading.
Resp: 6:29
